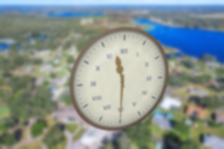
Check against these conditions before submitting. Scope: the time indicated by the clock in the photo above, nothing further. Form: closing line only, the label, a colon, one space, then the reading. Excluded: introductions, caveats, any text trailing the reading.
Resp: 11:30
